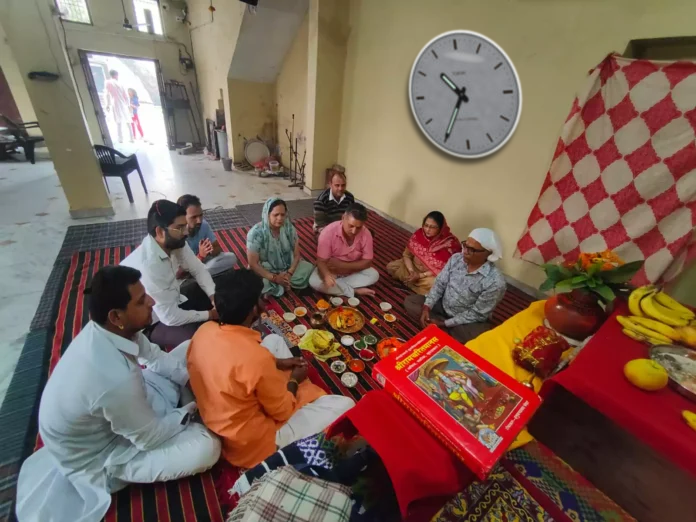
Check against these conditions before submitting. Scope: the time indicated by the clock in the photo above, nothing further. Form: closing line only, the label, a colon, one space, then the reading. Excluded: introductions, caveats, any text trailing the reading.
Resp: 10:35
